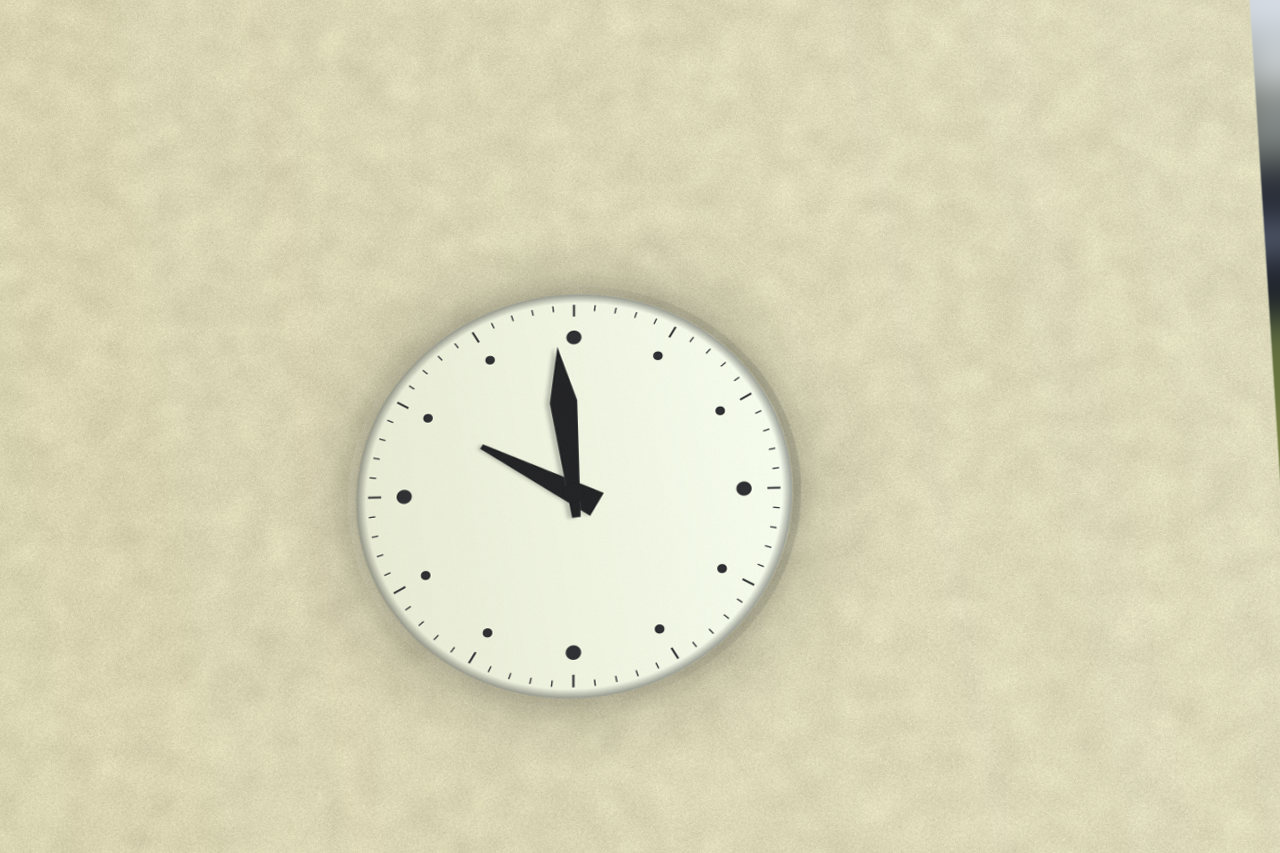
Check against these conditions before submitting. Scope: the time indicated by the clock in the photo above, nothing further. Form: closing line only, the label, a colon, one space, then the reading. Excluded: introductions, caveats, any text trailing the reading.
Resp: 9:59
